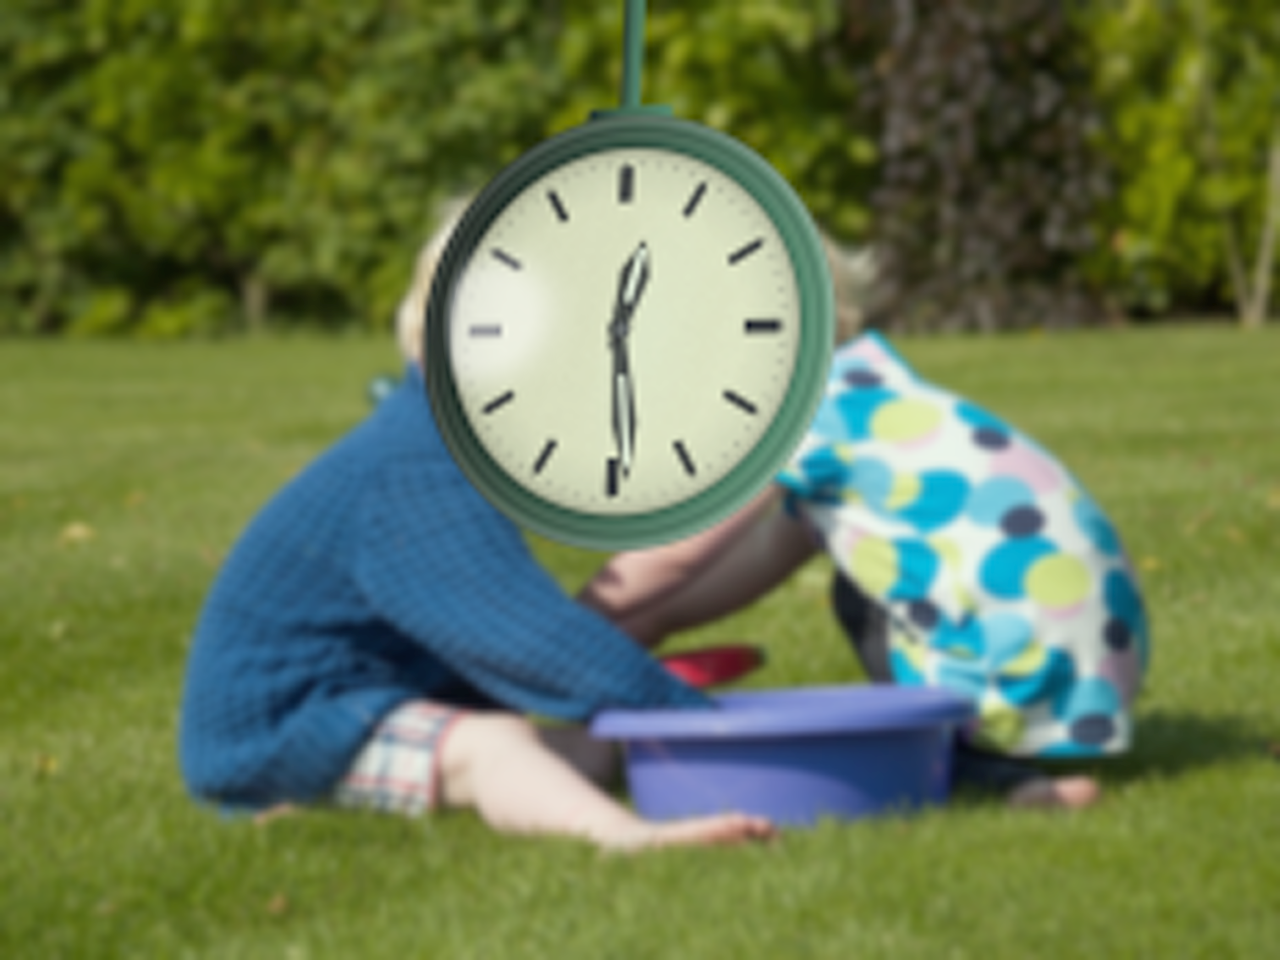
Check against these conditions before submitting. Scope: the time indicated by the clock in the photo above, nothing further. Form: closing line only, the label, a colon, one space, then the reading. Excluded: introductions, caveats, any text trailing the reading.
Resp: 12:29
